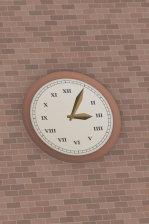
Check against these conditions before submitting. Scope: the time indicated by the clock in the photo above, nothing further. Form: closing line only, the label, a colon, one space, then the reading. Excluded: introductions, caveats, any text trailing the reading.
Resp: 3:05
